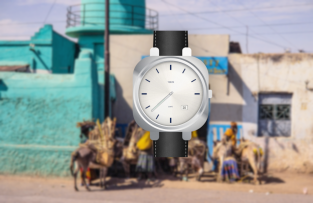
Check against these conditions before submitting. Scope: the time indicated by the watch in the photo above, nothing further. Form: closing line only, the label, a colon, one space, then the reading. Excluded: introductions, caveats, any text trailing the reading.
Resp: 7:38
